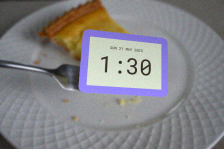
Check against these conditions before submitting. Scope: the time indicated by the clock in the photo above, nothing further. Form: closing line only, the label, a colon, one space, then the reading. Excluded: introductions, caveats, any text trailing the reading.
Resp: 1:30
